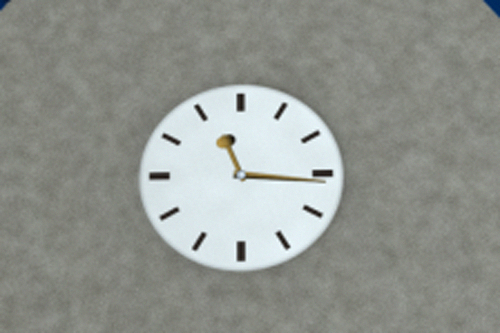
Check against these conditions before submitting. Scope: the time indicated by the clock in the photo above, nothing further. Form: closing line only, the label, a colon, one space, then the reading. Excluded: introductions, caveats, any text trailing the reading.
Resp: 11:16
